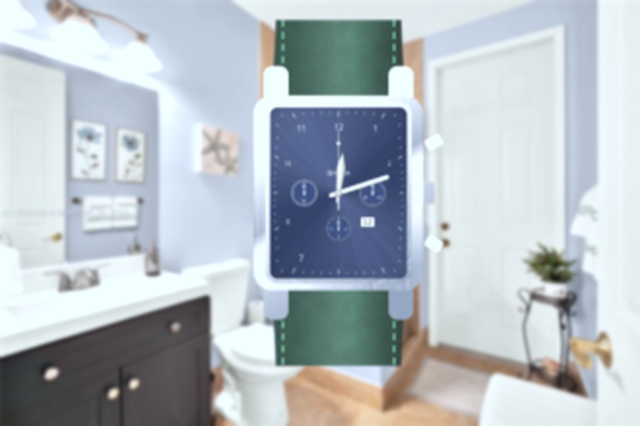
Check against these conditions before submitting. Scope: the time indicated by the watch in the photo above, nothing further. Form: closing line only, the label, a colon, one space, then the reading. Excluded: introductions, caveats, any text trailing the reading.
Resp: 12:12
